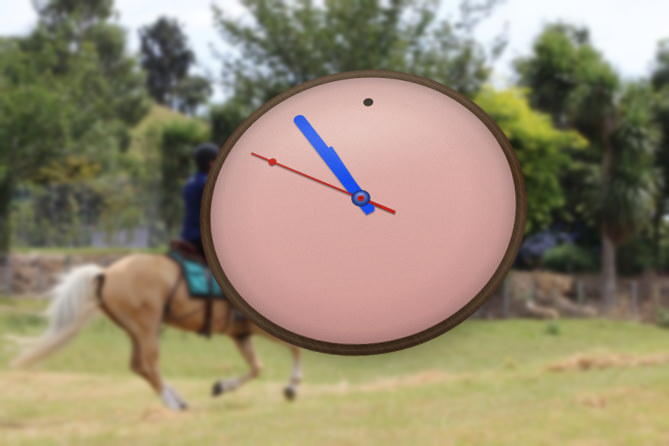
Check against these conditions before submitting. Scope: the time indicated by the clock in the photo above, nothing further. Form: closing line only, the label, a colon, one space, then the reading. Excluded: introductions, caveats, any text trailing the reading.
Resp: 10:53:49
